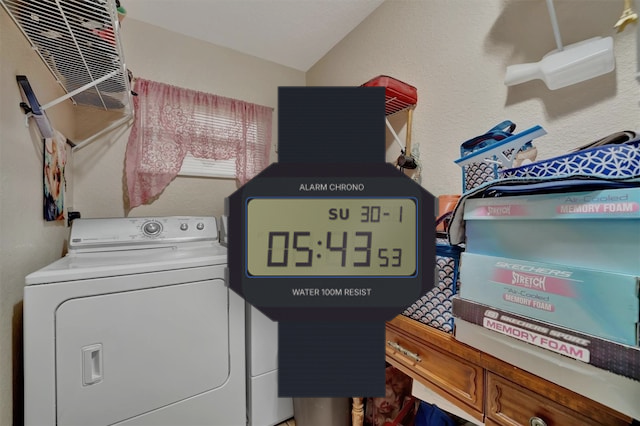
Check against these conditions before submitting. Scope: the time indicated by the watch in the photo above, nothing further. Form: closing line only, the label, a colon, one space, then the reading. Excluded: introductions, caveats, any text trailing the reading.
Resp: 5:43:53
